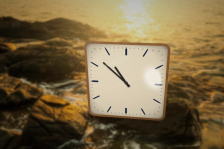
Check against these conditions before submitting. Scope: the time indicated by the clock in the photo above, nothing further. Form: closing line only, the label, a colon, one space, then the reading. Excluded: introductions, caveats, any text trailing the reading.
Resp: 10:52
